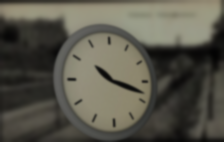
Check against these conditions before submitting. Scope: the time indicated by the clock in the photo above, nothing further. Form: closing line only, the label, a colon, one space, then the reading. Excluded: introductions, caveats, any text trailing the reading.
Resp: 10:18
